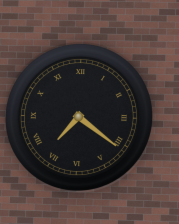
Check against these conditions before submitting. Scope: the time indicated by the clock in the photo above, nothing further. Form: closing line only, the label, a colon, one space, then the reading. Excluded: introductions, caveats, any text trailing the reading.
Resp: 7:21
